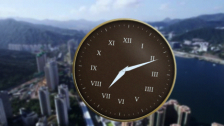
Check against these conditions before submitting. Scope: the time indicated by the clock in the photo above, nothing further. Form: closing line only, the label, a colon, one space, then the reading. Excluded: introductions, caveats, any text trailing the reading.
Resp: 7:11
